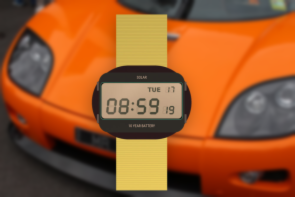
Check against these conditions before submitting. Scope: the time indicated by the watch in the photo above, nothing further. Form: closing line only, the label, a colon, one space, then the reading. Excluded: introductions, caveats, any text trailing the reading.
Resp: 8:59
